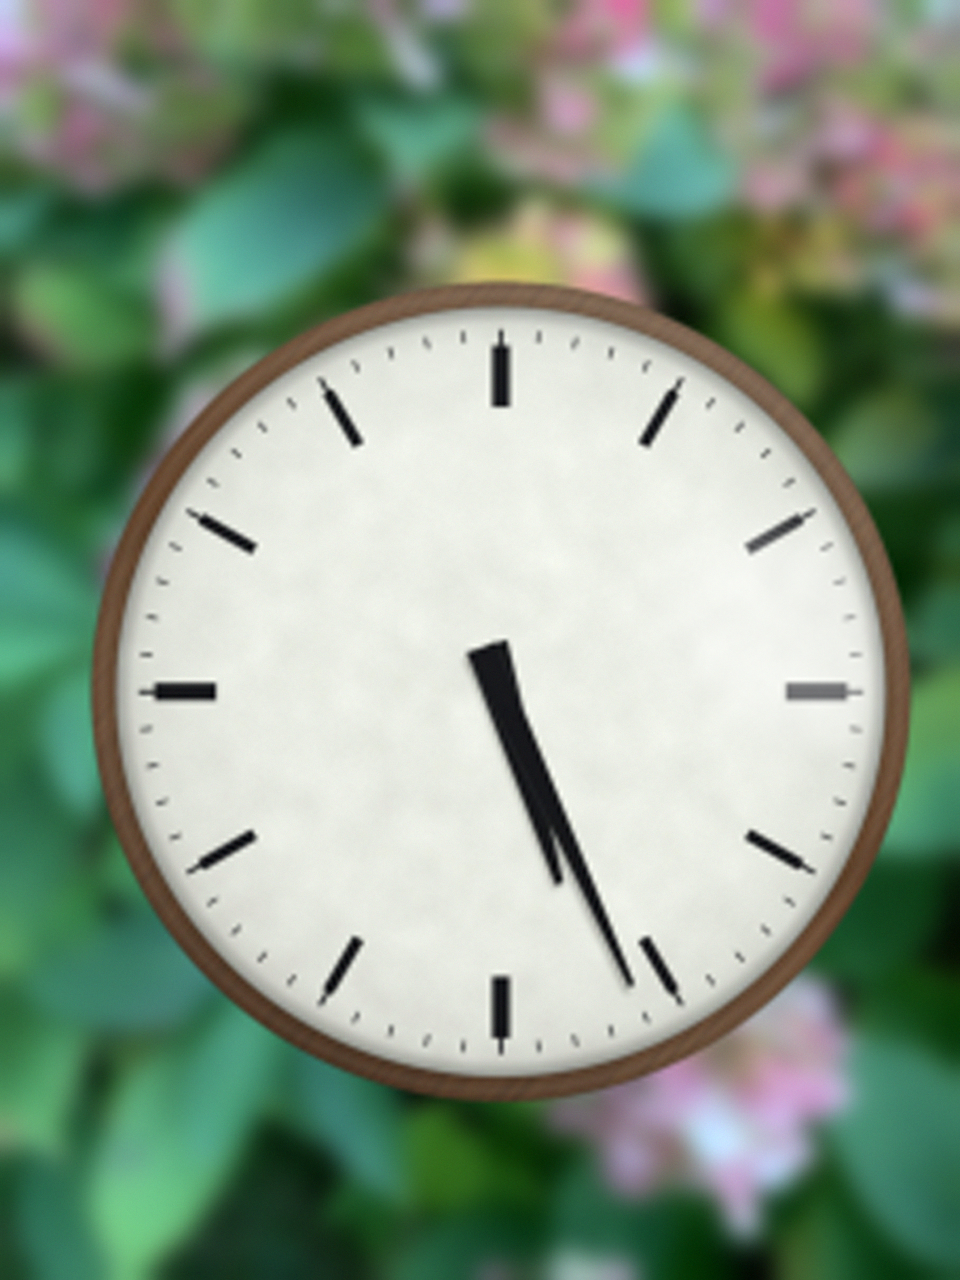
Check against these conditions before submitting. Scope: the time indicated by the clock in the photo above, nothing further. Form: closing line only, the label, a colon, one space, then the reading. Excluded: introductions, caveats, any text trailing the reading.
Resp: 5:26
